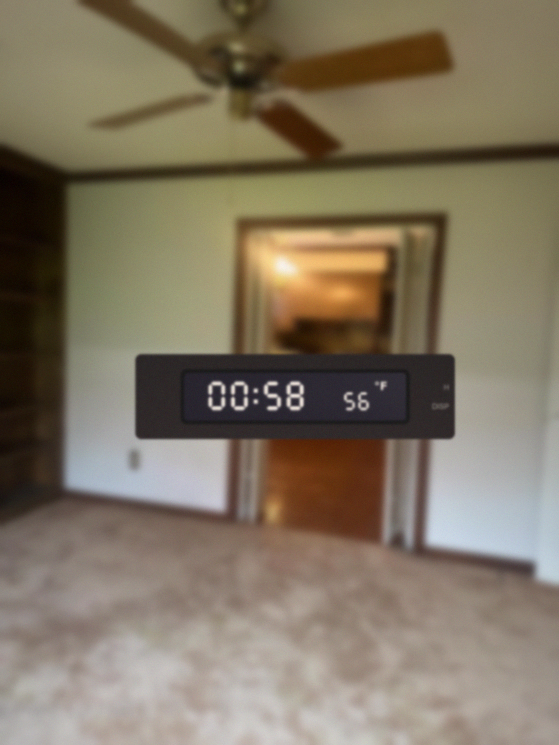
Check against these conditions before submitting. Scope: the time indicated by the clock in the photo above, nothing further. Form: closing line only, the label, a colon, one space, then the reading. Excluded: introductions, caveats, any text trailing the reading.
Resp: 0:58
